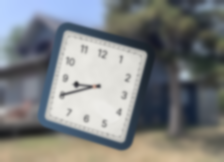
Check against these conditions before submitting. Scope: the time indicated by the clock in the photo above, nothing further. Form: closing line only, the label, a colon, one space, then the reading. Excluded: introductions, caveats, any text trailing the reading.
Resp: 8:40
